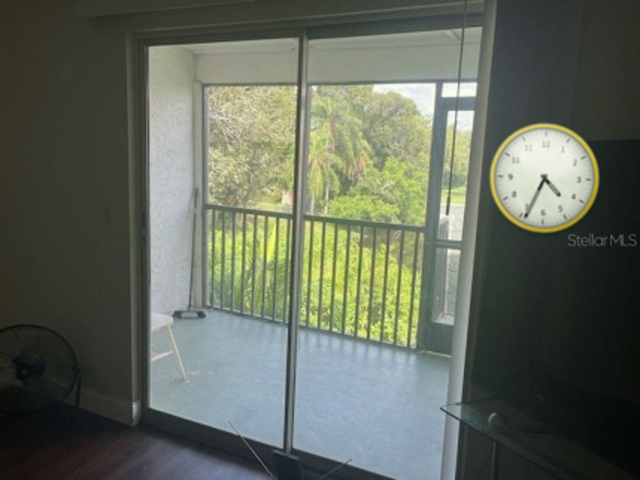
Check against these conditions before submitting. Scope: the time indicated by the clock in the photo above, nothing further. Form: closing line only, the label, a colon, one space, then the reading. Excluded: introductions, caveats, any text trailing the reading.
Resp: 4:34
